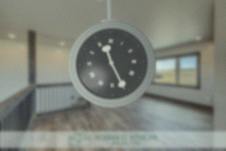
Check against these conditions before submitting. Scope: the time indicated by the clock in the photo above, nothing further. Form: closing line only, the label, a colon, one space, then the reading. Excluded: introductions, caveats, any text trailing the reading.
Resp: 11:26
